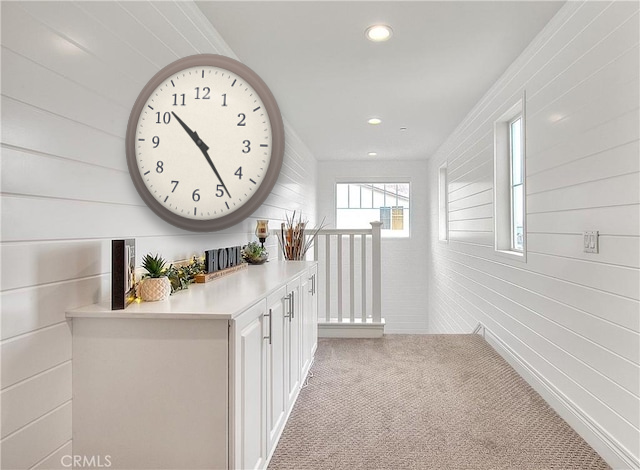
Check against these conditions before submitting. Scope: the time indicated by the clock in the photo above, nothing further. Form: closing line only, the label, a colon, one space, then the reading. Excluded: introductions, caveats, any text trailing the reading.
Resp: 10:24
